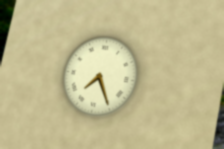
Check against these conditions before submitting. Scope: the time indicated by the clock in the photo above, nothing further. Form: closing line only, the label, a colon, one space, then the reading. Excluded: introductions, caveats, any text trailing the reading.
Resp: 7:25
